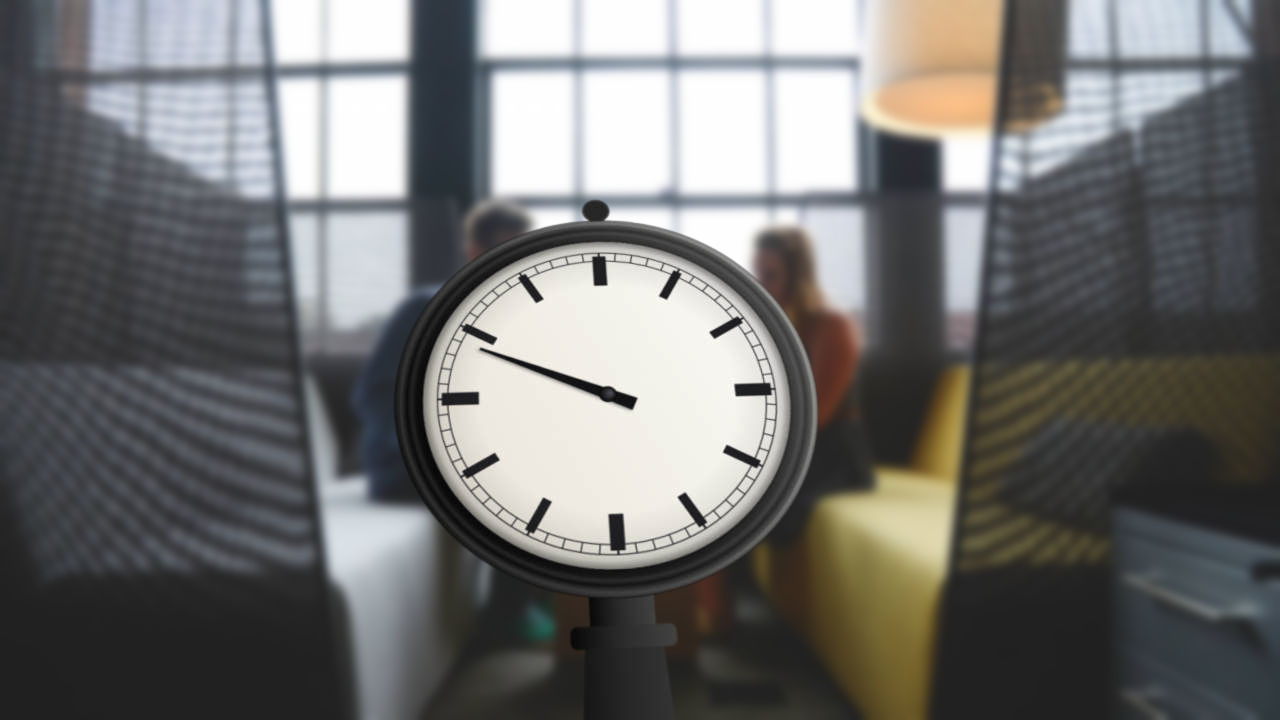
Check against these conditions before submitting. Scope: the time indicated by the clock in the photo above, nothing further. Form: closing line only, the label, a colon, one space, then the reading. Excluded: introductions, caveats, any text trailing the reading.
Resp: 9:49
